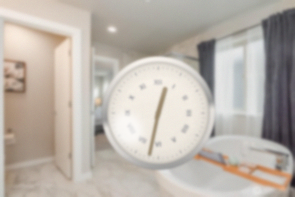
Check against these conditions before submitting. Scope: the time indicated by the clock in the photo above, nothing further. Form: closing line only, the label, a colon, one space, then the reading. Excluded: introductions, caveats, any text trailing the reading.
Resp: 12:32
